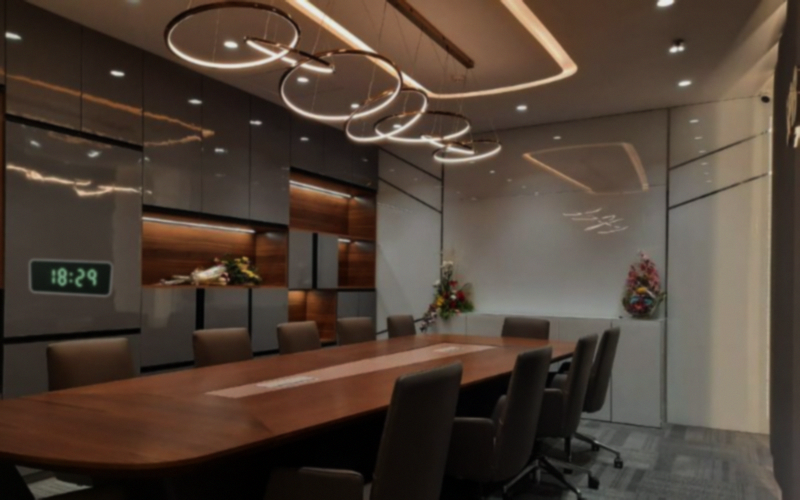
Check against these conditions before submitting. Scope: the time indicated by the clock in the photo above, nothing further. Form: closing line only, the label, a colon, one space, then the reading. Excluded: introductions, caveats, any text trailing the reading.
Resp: 18:29
